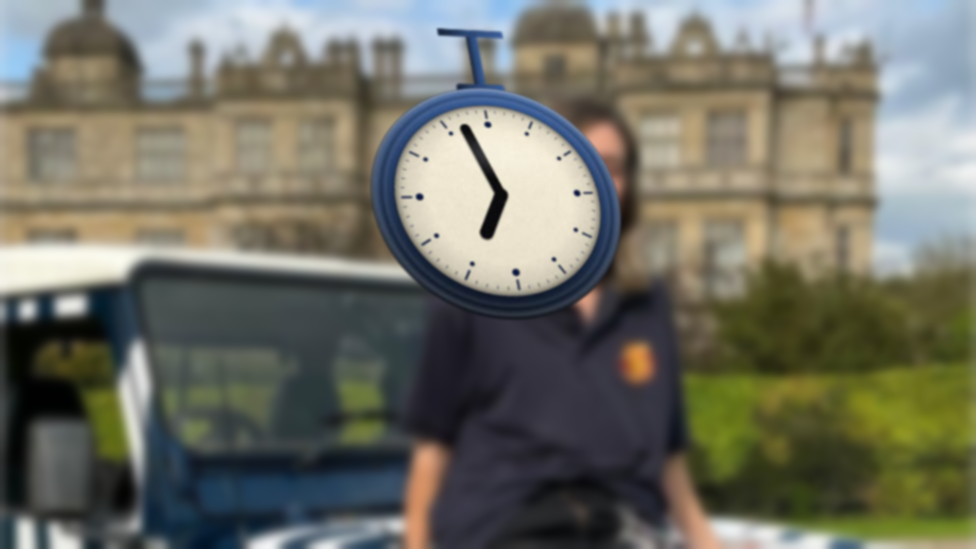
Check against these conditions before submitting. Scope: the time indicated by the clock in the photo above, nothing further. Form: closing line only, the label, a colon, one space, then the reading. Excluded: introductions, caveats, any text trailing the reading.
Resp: 6:57
